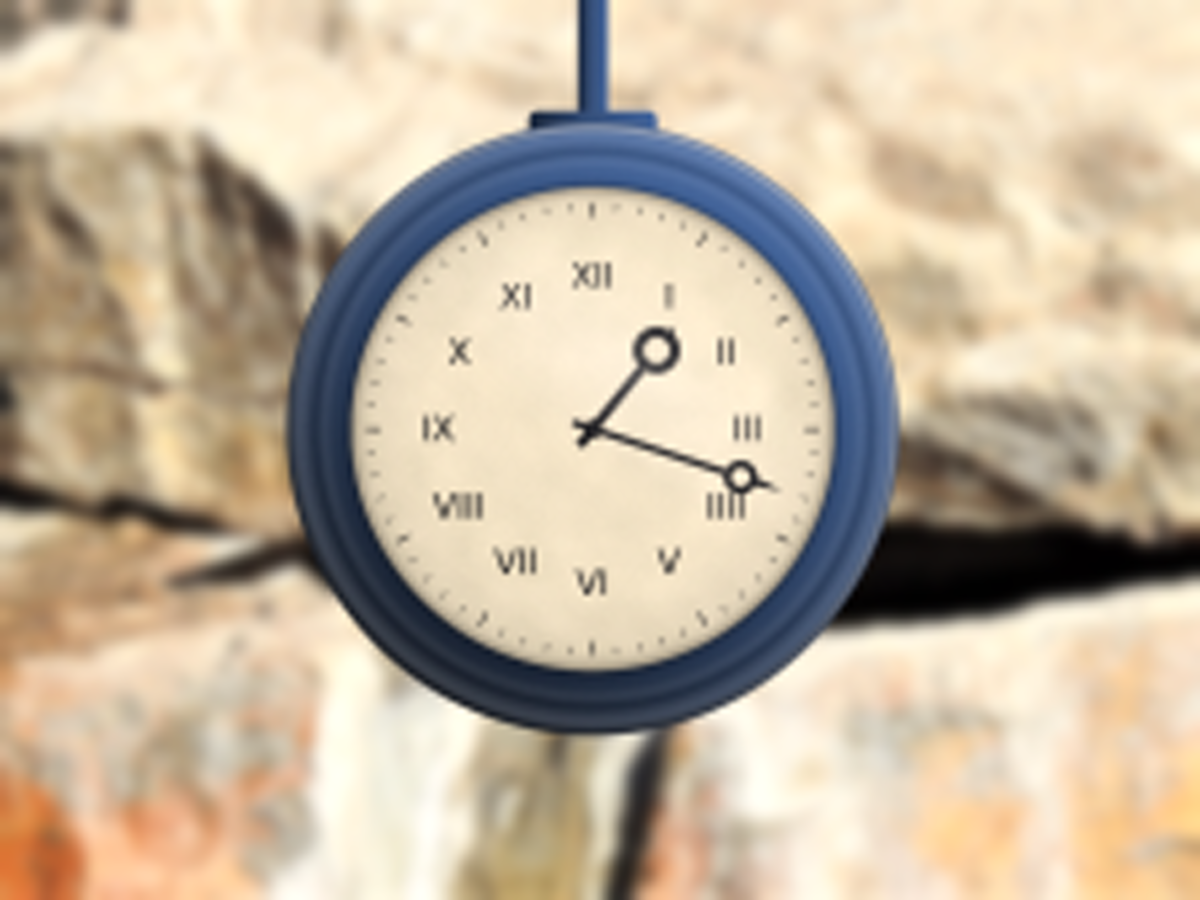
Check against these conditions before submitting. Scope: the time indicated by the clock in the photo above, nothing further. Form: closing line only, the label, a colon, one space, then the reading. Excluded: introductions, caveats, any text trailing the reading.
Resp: 1:18
